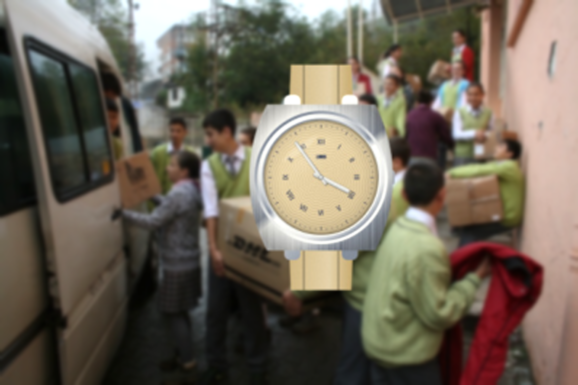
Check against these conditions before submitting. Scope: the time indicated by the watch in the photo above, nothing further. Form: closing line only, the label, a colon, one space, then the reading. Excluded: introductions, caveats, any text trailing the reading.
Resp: 3:54
